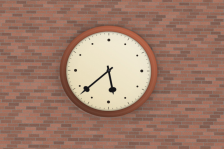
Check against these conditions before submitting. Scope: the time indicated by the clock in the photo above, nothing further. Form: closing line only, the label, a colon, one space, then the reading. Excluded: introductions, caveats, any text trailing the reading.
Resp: 5:38
